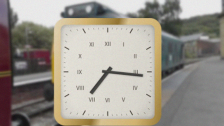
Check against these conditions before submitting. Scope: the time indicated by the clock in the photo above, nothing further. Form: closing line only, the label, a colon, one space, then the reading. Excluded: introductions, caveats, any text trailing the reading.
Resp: 7:16
